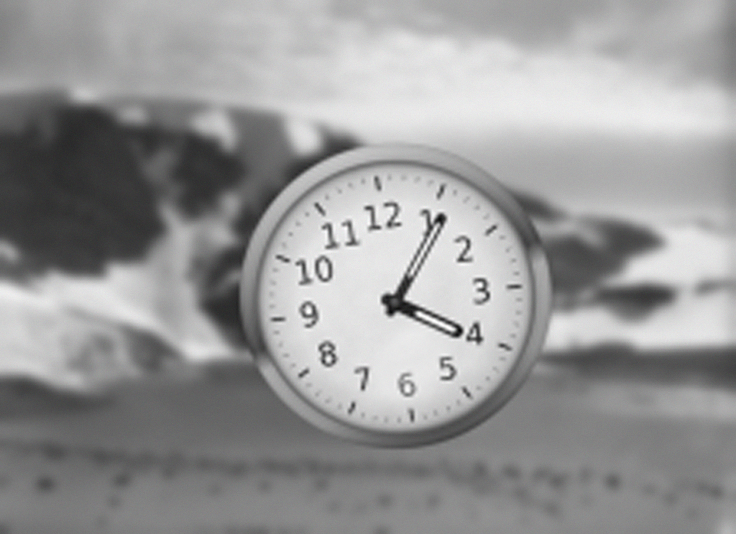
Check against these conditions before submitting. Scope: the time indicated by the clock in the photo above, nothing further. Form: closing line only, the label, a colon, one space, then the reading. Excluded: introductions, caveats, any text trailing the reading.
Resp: 4:06
